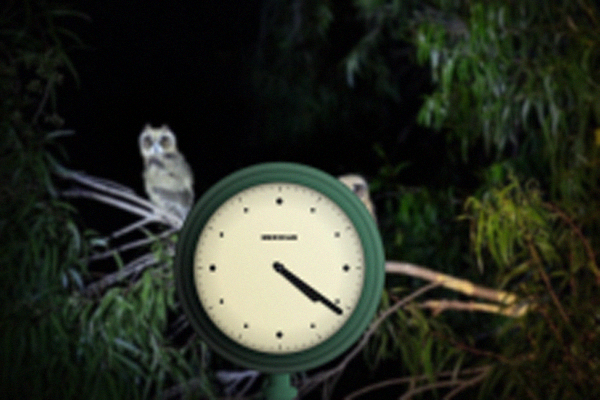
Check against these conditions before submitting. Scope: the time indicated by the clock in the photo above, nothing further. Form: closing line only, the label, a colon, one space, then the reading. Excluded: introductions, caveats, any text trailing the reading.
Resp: 4:21
